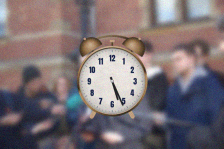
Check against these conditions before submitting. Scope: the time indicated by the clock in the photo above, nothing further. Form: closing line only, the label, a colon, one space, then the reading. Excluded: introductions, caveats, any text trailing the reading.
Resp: 5:26
